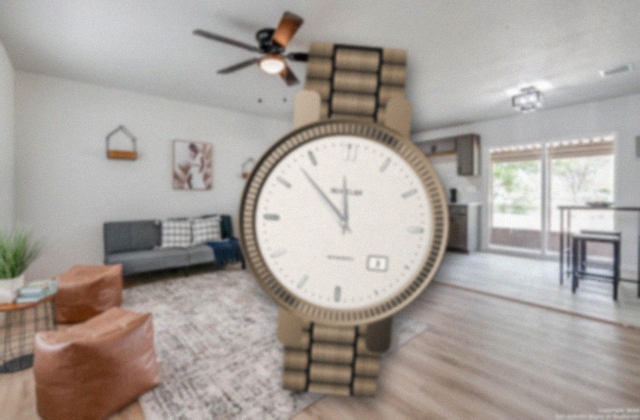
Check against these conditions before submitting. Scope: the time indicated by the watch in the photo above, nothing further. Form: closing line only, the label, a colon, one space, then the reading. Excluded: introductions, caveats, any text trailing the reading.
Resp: 11:53
